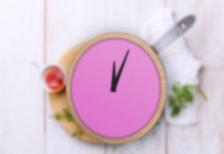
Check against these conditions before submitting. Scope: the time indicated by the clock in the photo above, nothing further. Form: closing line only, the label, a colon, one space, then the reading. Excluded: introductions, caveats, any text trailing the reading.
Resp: 12:04
